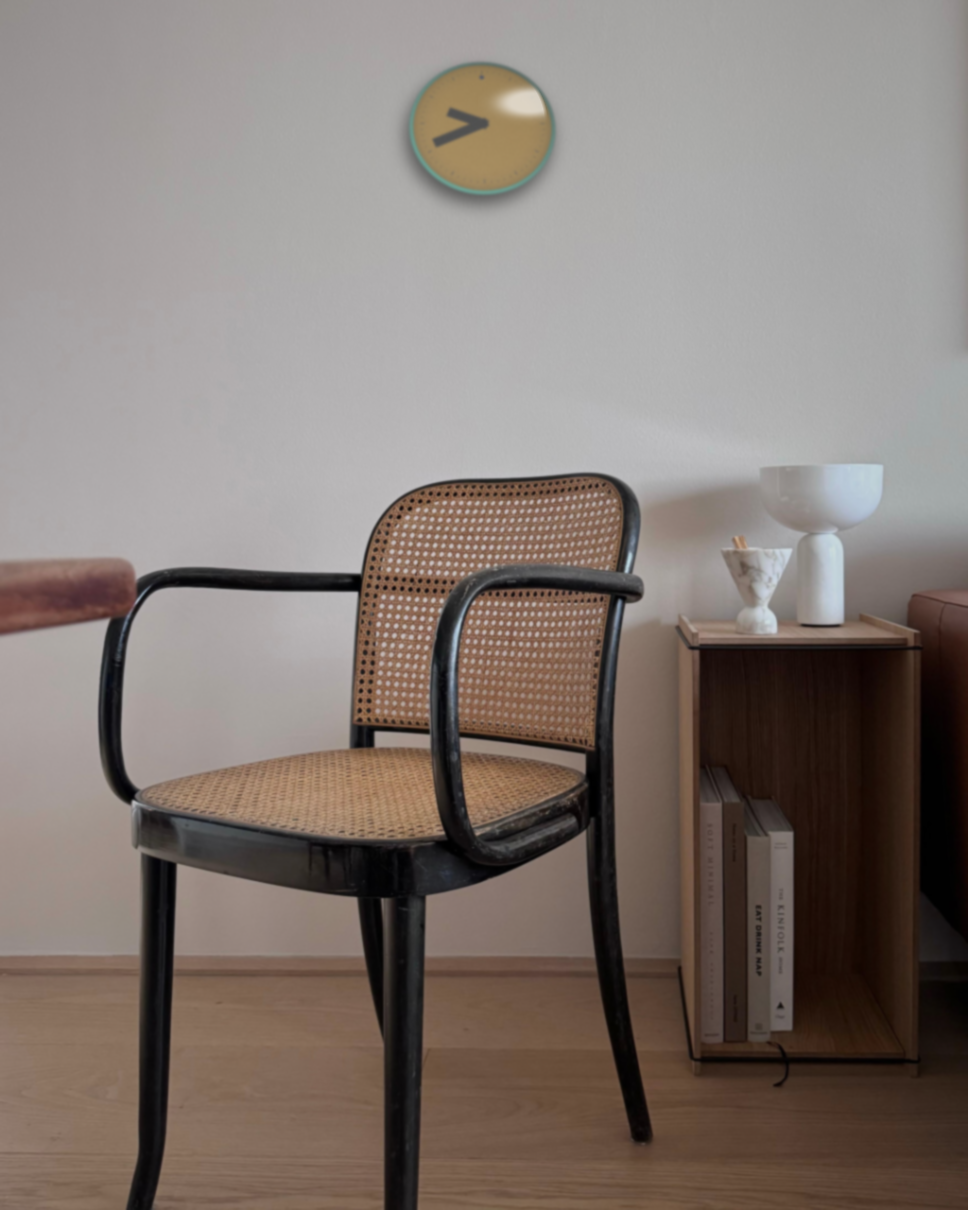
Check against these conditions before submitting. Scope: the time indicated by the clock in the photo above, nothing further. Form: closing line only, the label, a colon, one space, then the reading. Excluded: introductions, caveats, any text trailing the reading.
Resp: 9:41
